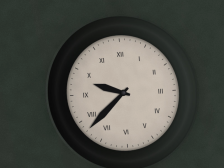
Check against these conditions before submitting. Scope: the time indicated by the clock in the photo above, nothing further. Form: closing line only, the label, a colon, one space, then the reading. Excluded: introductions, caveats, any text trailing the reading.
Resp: 9:38
